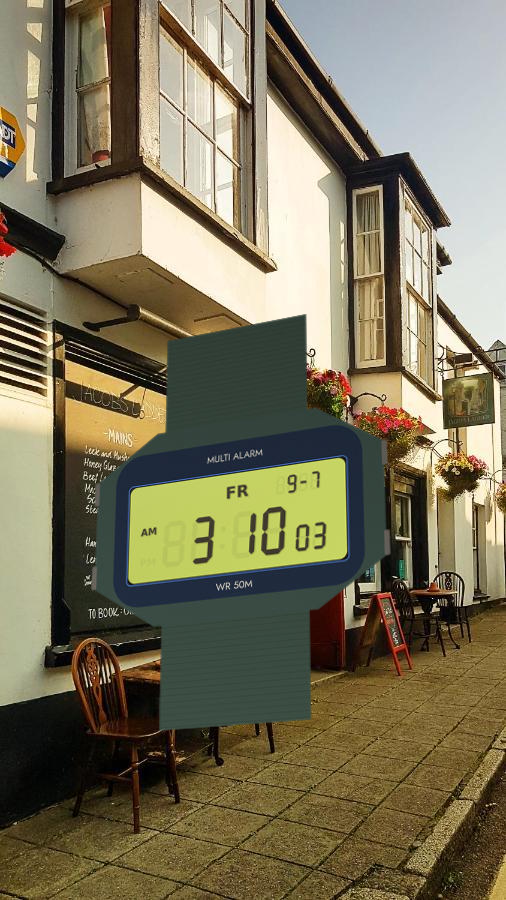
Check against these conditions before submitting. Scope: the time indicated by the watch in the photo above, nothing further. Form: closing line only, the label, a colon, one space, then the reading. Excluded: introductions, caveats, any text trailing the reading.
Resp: 3:10:03
